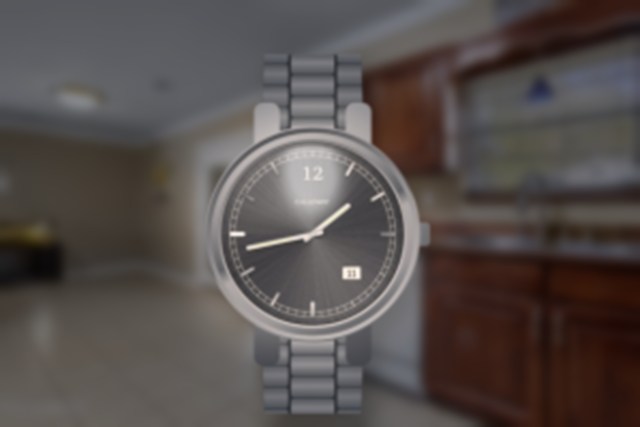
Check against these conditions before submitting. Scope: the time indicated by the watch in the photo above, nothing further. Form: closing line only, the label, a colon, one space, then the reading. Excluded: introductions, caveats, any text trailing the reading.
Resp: 1:43
